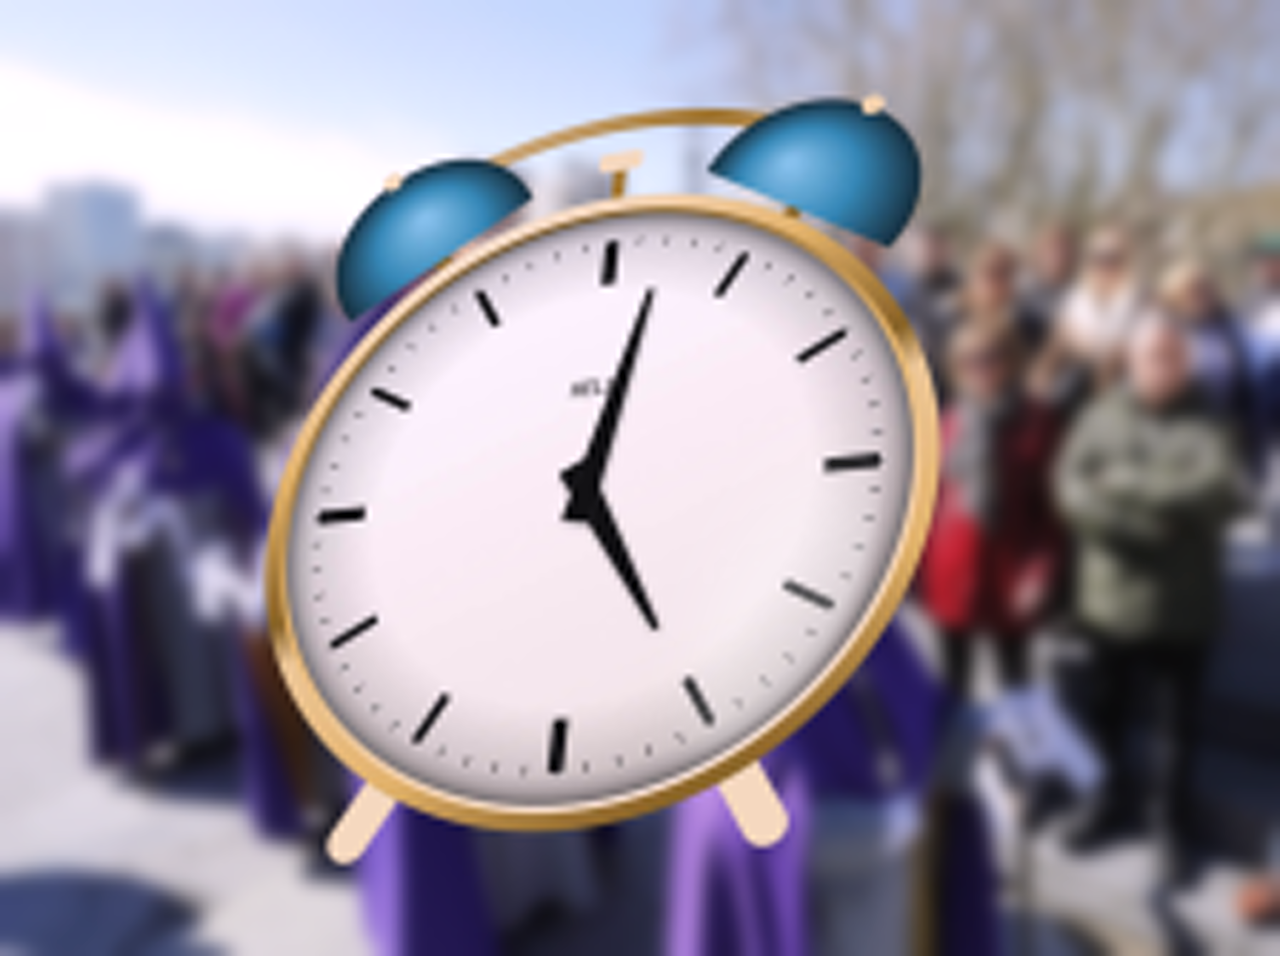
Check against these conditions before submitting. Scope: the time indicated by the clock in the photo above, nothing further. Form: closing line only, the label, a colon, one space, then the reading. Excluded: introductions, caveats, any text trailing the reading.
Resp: 5:02
